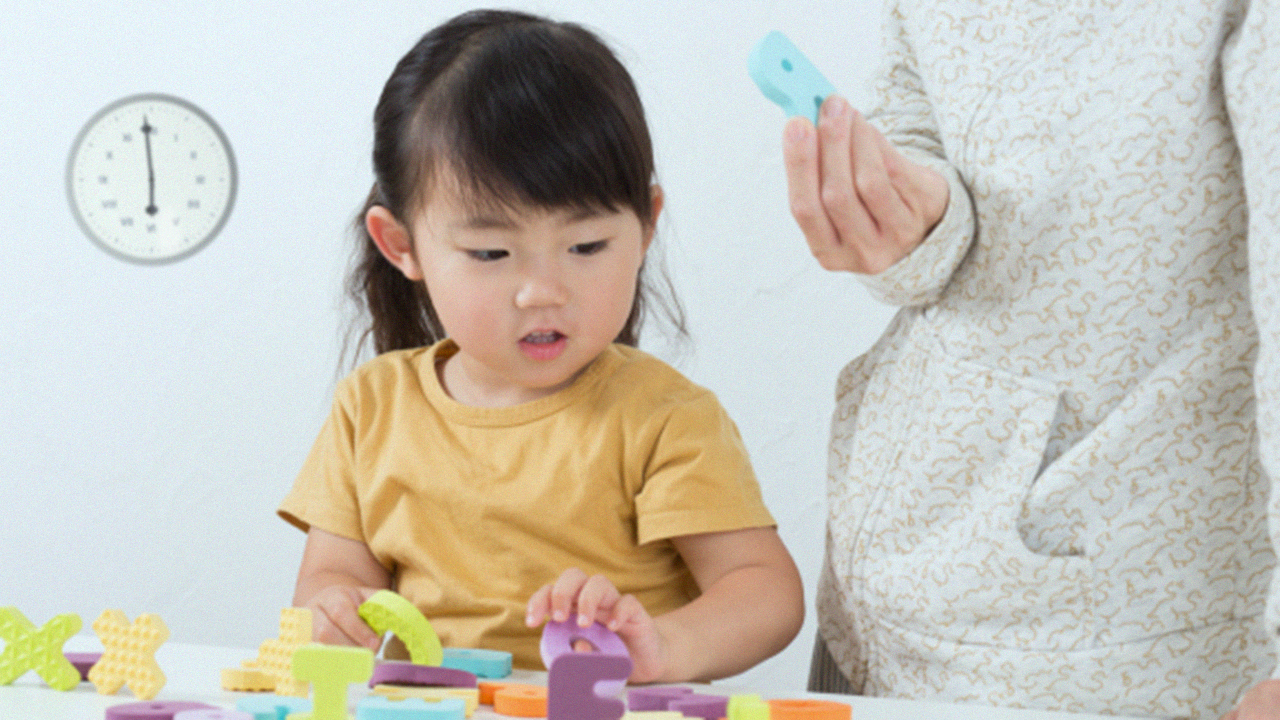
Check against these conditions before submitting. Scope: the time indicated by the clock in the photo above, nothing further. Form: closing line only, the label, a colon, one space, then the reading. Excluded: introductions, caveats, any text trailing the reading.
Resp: 5:59
